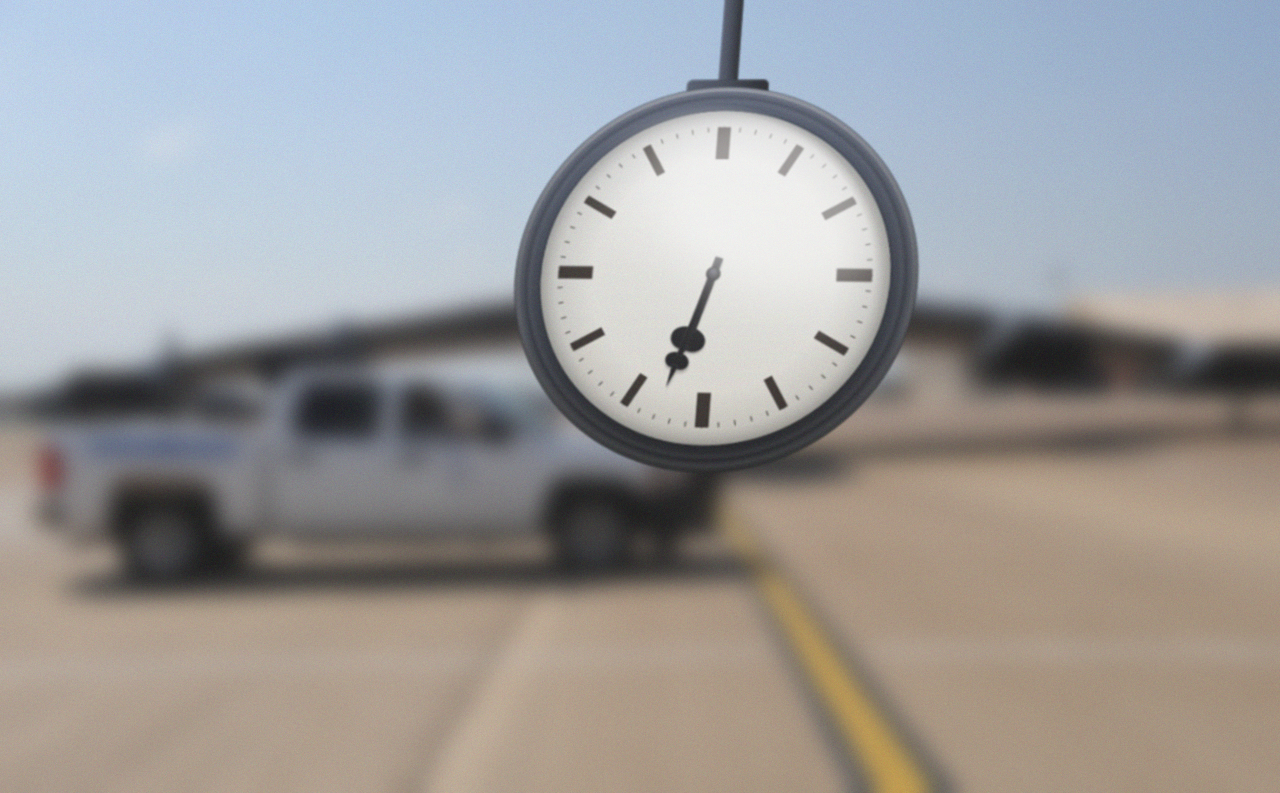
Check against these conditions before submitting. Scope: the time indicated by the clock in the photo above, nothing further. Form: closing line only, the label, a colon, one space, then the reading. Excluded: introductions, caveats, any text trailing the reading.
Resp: 6:33
